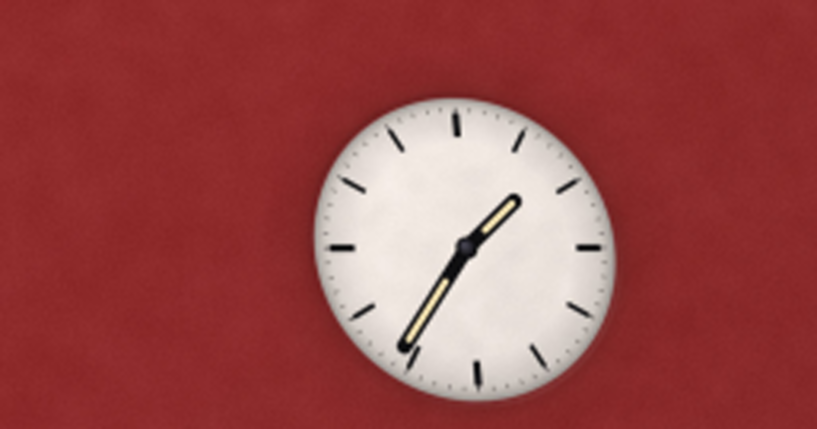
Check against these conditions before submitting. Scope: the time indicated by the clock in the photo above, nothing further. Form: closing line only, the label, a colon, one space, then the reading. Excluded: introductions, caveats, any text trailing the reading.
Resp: 1:36
